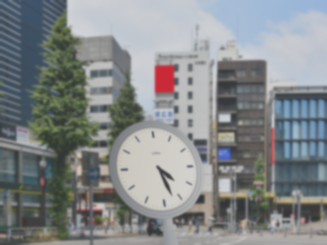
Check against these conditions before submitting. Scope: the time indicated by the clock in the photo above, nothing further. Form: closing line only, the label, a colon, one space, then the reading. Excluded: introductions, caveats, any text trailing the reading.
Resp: 4:27
